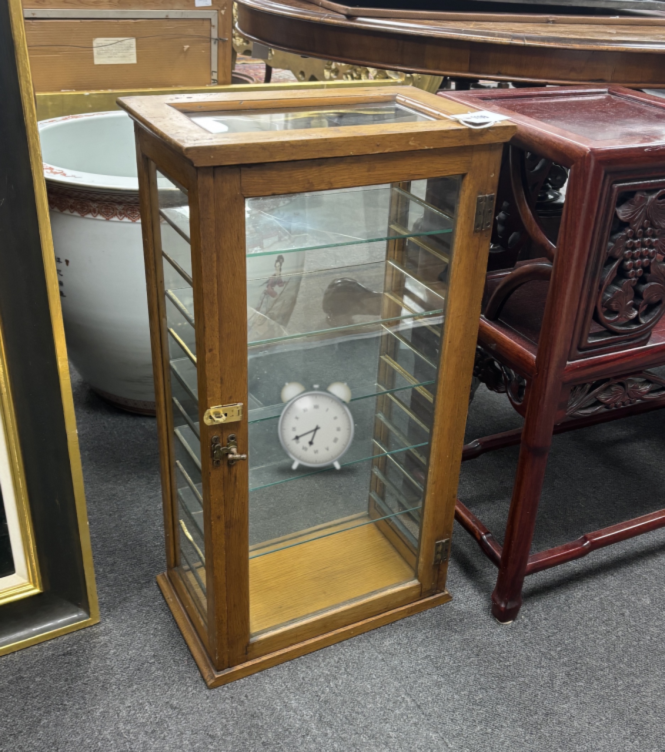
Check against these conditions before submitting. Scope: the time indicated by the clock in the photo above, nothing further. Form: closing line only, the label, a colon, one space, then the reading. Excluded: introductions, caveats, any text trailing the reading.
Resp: 6:41
